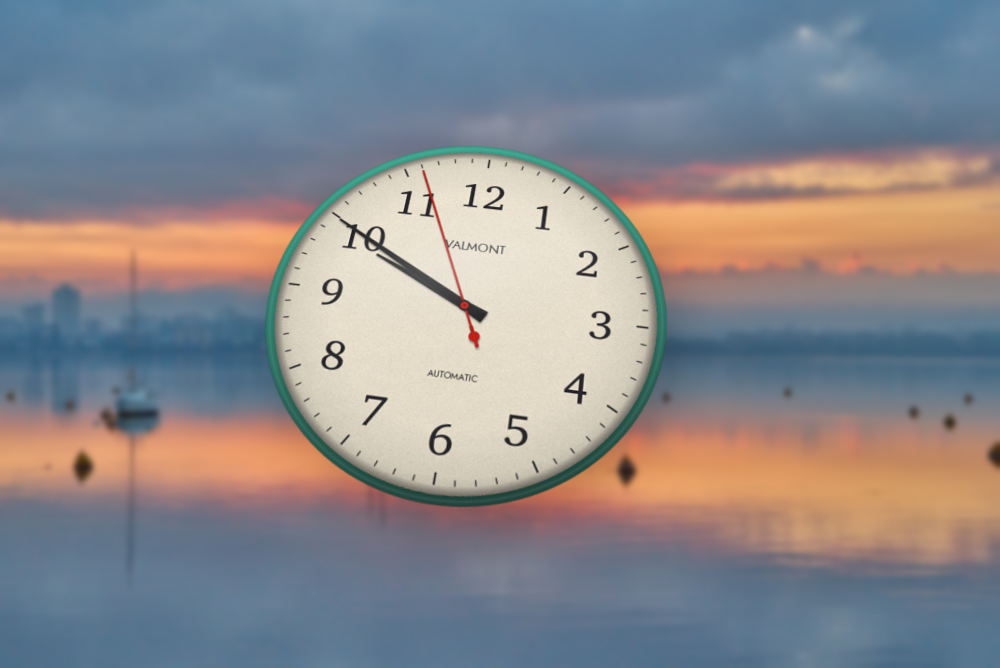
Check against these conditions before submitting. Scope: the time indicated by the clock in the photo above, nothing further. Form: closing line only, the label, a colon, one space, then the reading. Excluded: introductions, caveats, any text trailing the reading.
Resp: 9:49:56
